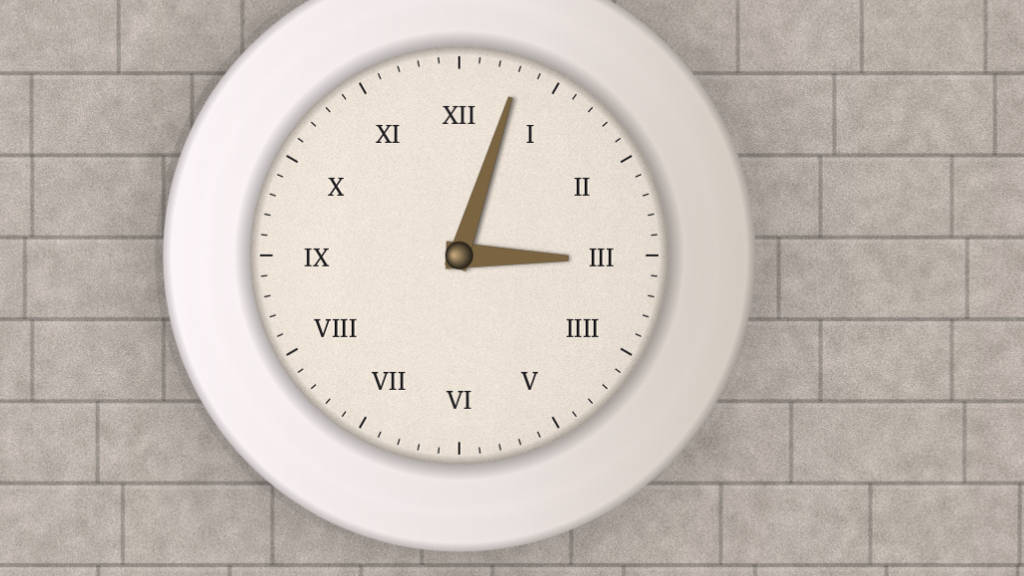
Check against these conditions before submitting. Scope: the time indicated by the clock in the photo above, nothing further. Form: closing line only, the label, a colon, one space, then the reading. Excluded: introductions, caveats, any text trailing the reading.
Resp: 3:03
